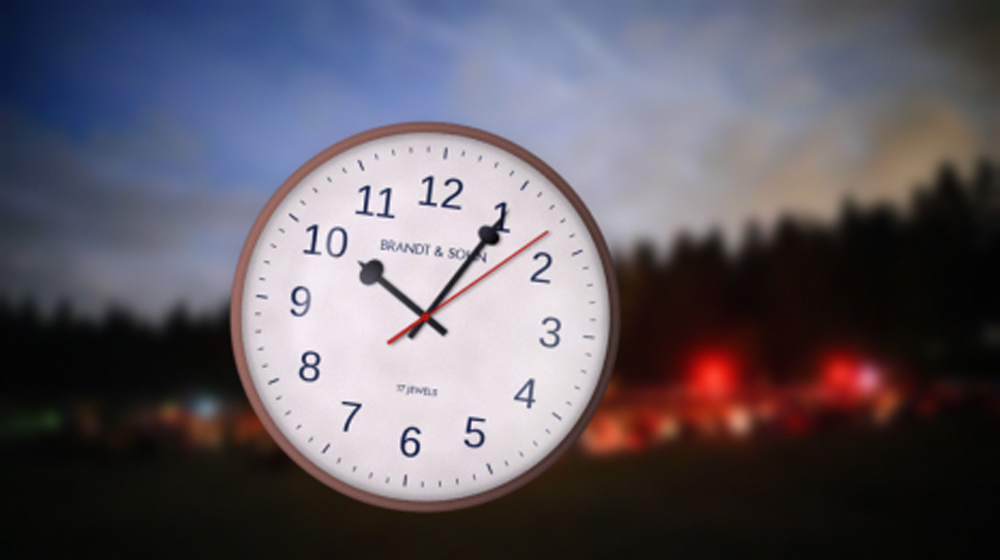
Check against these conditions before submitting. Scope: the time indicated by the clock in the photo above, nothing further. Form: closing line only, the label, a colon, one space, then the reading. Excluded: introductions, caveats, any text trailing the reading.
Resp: 10:05:08
